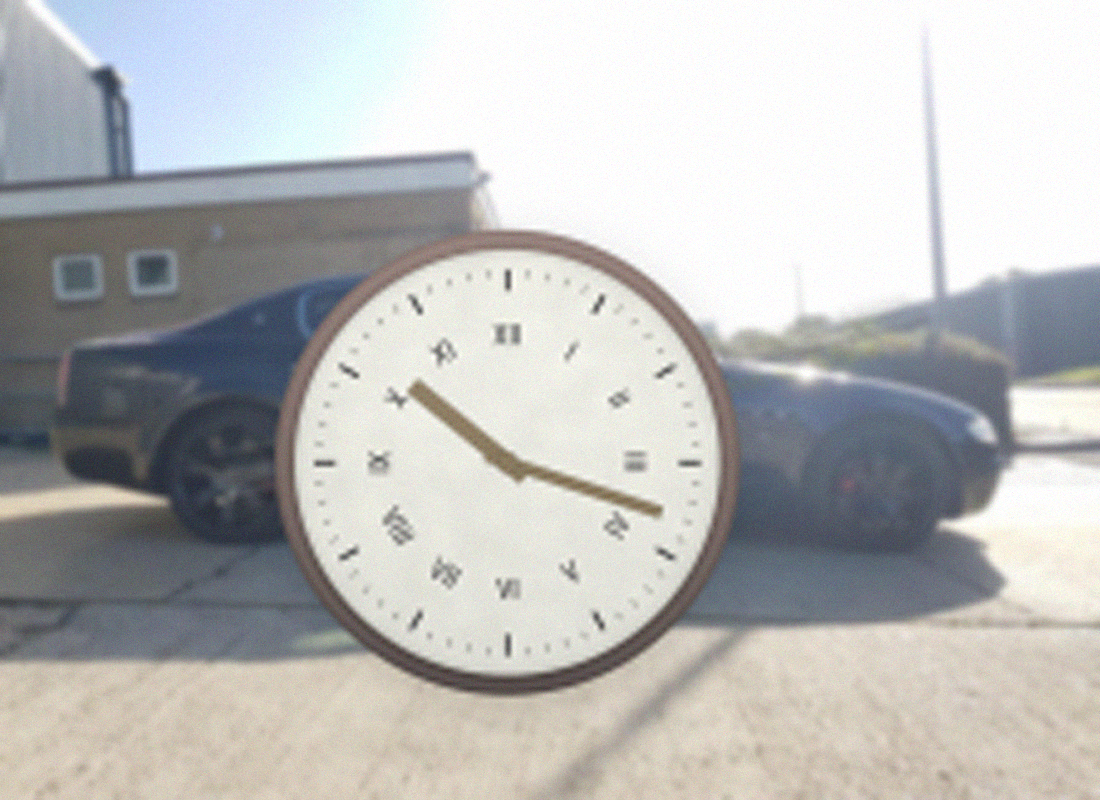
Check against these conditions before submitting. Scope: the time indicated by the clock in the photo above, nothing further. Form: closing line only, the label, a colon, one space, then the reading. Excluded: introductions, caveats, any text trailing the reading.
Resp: 10:18
